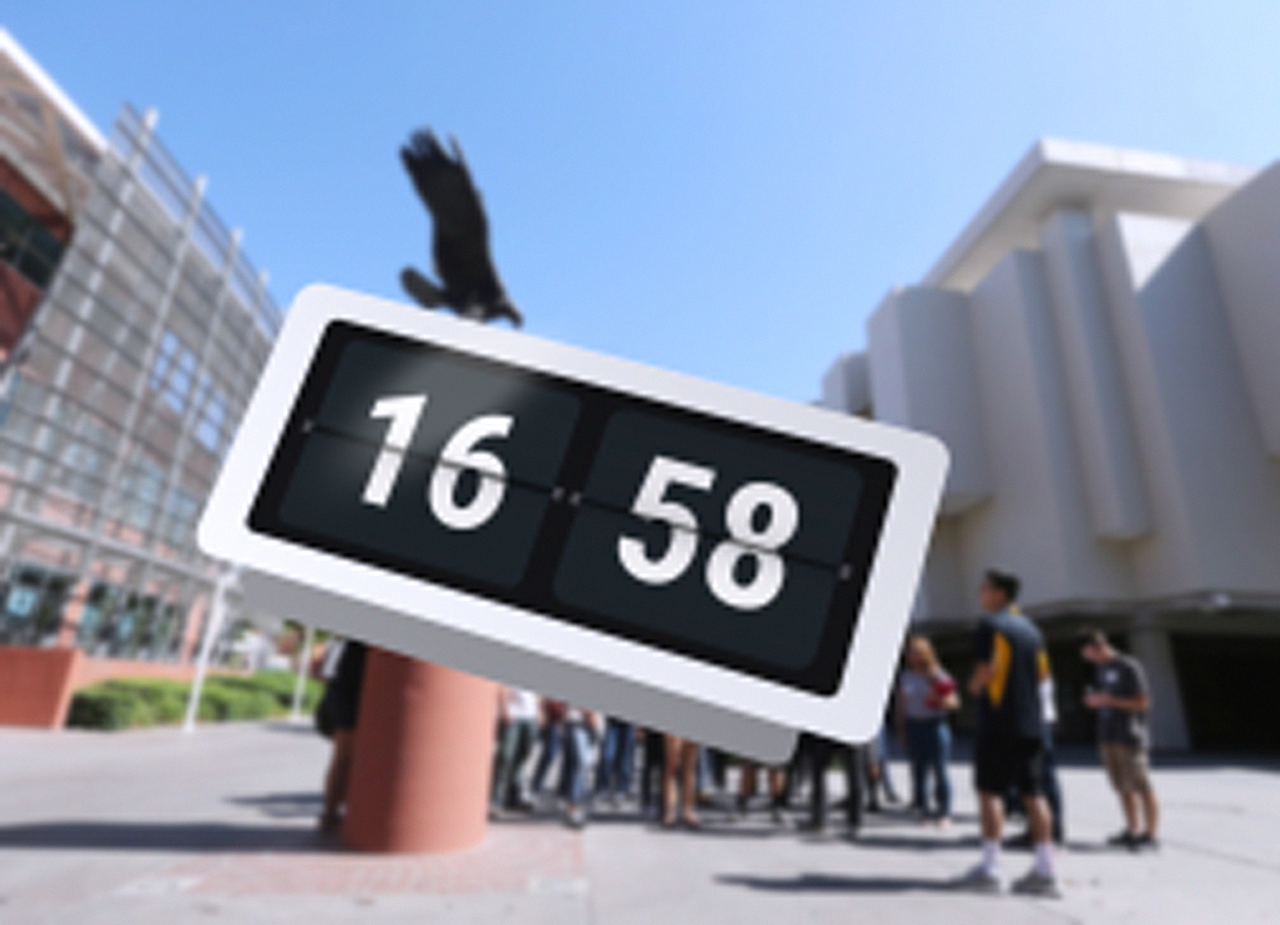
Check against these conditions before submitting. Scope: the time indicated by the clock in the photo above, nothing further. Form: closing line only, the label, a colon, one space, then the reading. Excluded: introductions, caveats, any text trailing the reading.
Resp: 16:58
